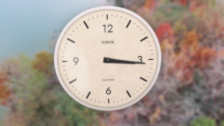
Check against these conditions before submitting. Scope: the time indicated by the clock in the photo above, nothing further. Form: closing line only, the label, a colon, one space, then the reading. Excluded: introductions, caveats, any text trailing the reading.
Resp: 3:16
